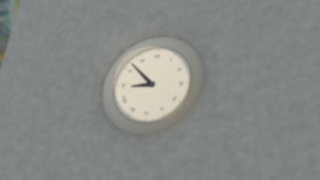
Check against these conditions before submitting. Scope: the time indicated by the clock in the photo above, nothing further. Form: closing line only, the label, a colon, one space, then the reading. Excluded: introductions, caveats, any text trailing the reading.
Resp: 8:52
